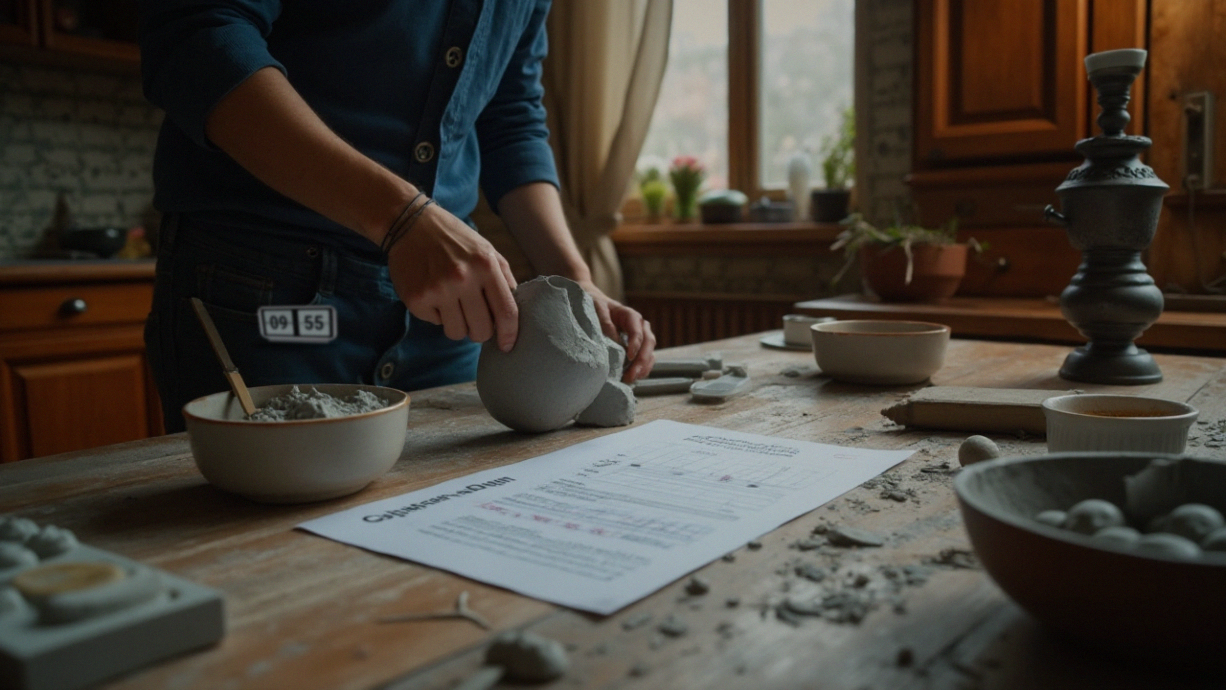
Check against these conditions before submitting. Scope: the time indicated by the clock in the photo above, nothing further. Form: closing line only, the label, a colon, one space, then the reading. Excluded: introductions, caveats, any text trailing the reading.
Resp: 9:55
